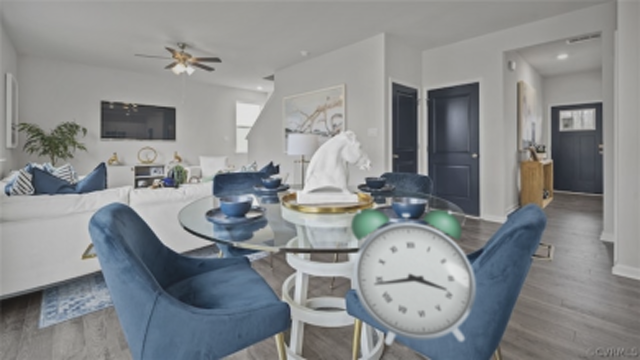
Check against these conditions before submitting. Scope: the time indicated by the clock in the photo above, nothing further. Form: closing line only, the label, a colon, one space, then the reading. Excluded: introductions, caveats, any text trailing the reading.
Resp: 3:44
